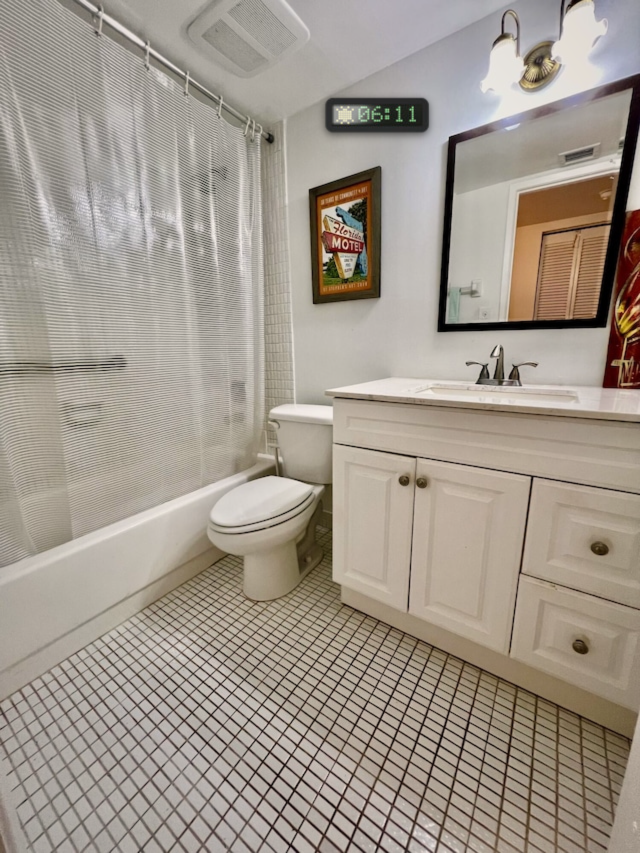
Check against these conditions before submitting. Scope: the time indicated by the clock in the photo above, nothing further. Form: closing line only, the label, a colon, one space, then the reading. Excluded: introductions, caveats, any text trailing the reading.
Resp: 6:11
